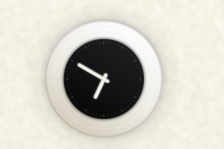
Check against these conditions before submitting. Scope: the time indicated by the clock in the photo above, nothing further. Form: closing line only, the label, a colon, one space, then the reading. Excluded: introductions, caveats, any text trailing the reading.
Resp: 6:50
